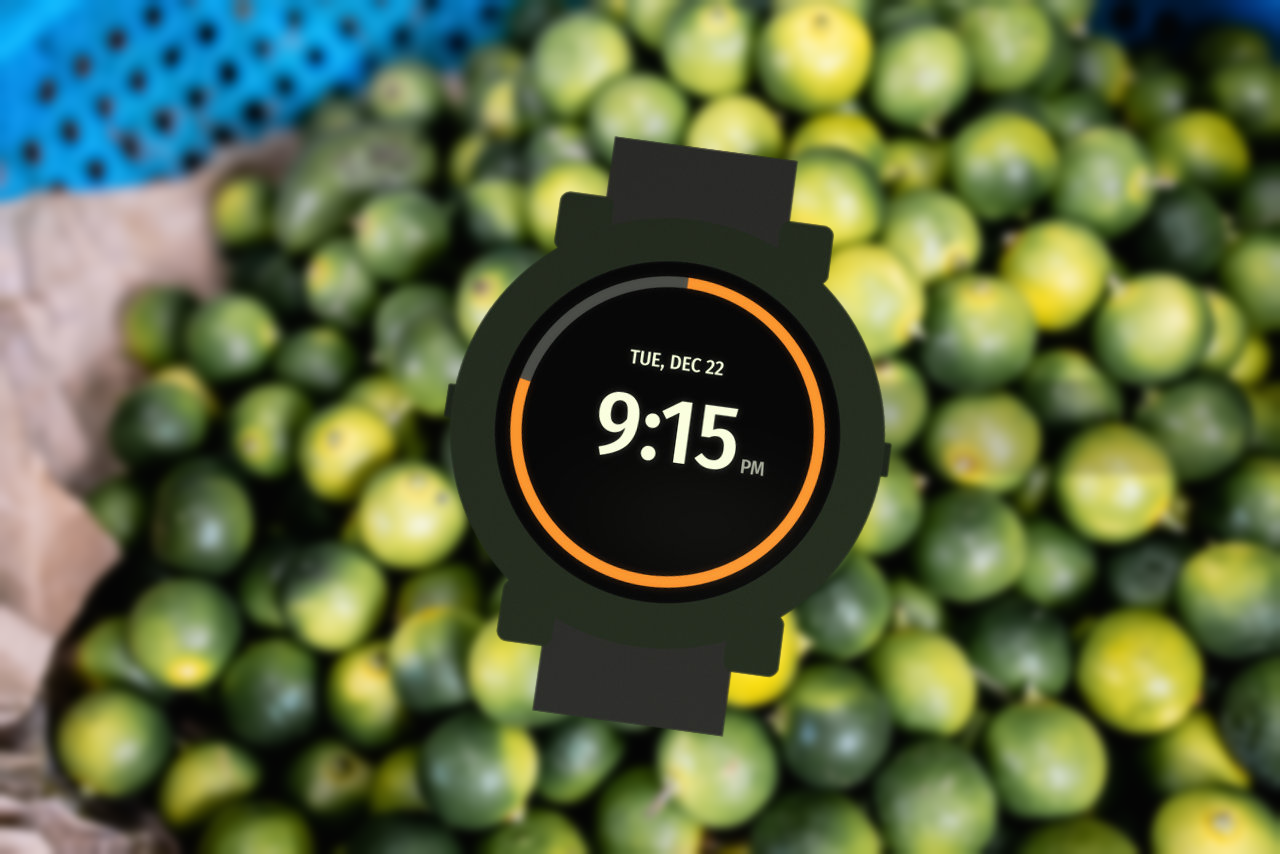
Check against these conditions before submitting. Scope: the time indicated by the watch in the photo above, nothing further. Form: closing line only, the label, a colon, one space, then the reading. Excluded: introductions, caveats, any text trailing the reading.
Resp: 9:15
